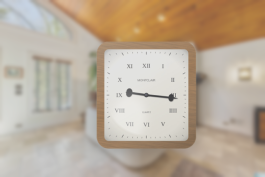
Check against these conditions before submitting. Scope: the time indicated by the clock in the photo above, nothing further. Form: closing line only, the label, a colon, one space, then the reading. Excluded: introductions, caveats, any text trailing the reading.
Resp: 9:16
